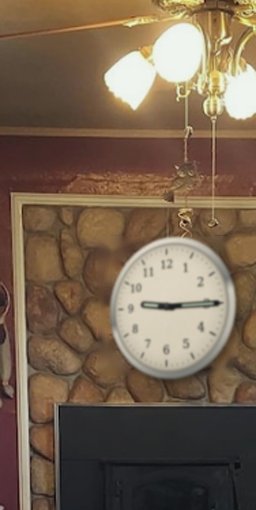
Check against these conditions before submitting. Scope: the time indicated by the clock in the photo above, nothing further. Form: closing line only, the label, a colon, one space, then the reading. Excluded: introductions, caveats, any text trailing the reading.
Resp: 9:15
